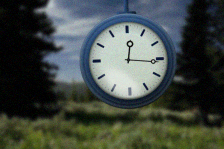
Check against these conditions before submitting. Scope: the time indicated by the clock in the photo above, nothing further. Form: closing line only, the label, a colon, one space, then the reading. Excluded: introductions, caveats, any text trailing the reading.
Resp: 12:16
